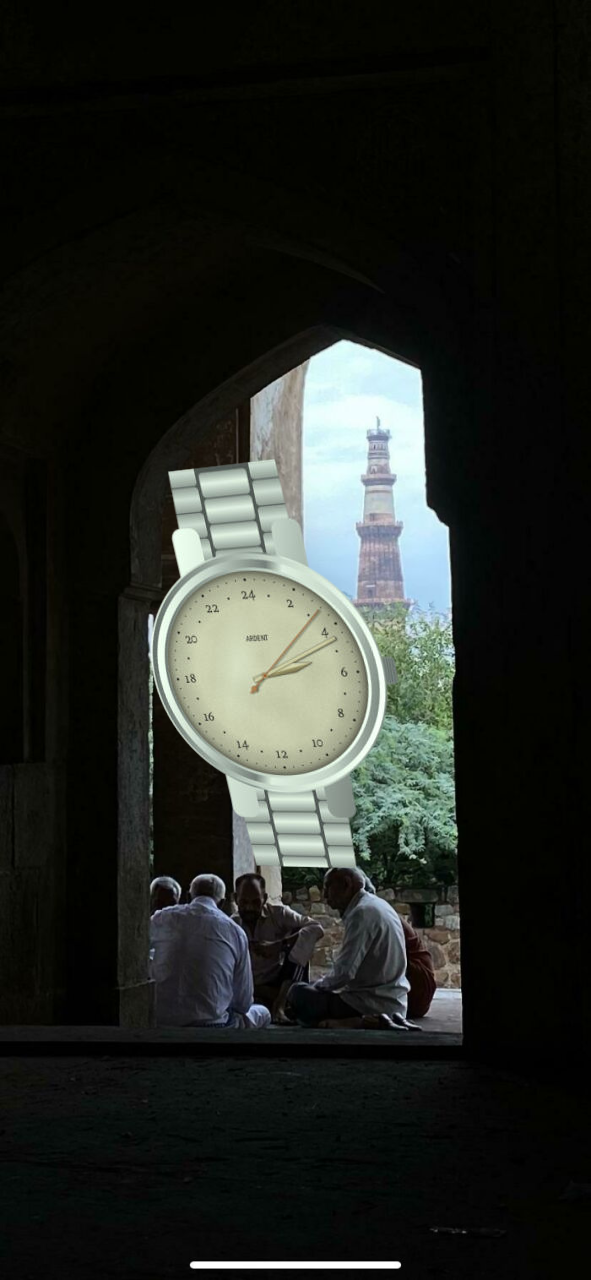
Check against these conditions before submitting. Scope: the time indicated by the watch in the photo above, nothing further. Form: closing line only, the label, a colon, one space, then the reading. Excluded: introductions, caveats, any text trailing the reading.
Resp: 5:11:08
